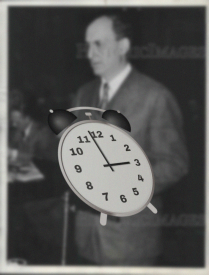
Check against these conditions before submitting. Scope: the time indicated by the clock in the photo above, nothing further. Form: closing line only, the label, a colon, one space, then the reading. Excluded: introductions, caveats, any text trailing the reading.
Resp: 2:58
